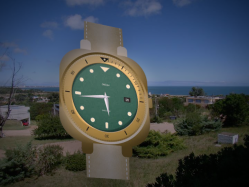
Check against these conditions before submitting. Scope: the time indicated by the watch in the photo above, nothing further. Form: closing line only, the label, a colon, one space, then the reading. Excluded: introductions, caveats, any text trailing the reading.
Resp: 5:44
